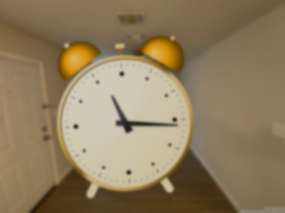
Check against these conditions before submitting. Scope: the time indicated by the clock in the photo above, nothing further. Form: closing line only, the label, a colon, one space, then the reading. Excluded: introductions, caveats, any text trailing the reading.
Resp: 11:16
